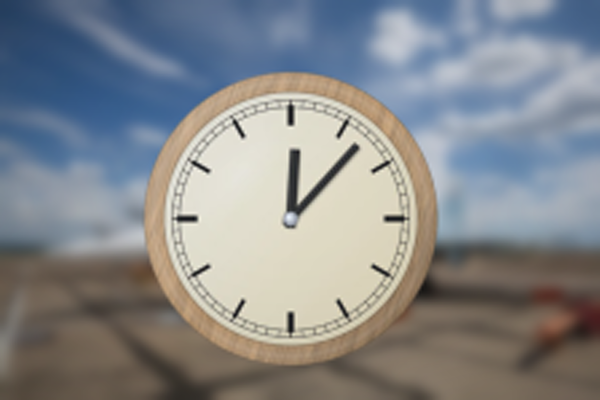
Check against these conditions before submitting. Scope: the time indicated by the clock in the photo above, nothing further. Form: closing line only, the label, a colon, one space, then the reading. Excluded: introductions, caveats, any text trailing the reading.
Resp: 12:07
